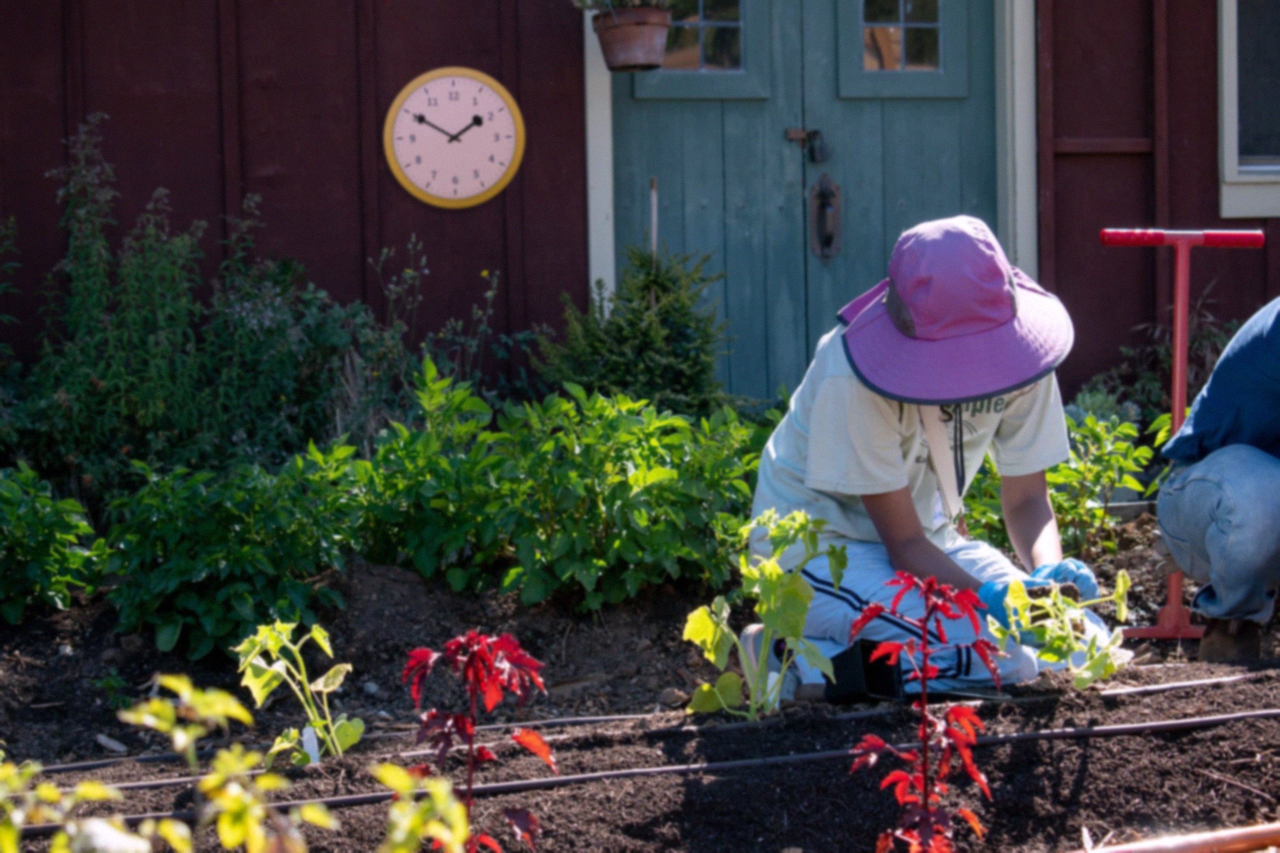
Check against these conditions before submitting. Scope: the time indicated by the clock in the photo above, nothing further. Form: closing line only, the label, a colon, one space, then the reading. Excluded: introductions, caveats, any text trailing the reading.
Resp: 1:50
